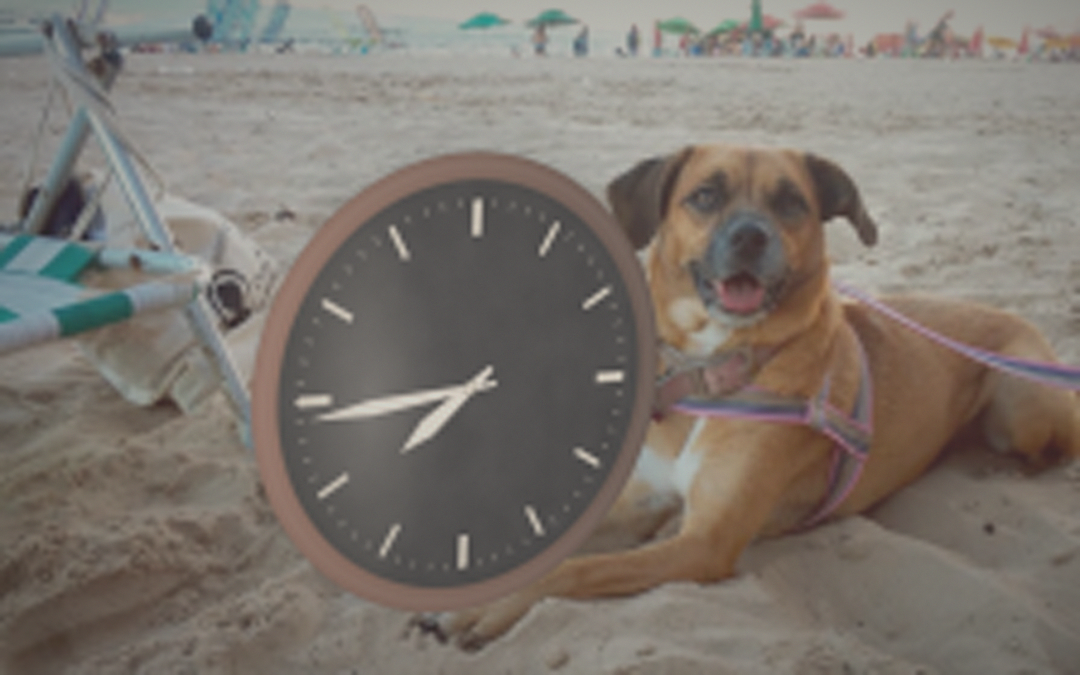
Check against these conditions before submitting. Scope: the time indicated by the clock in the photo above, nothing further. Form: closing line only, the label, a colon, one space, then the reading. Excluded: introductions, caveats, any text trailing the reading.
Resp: 7:44
